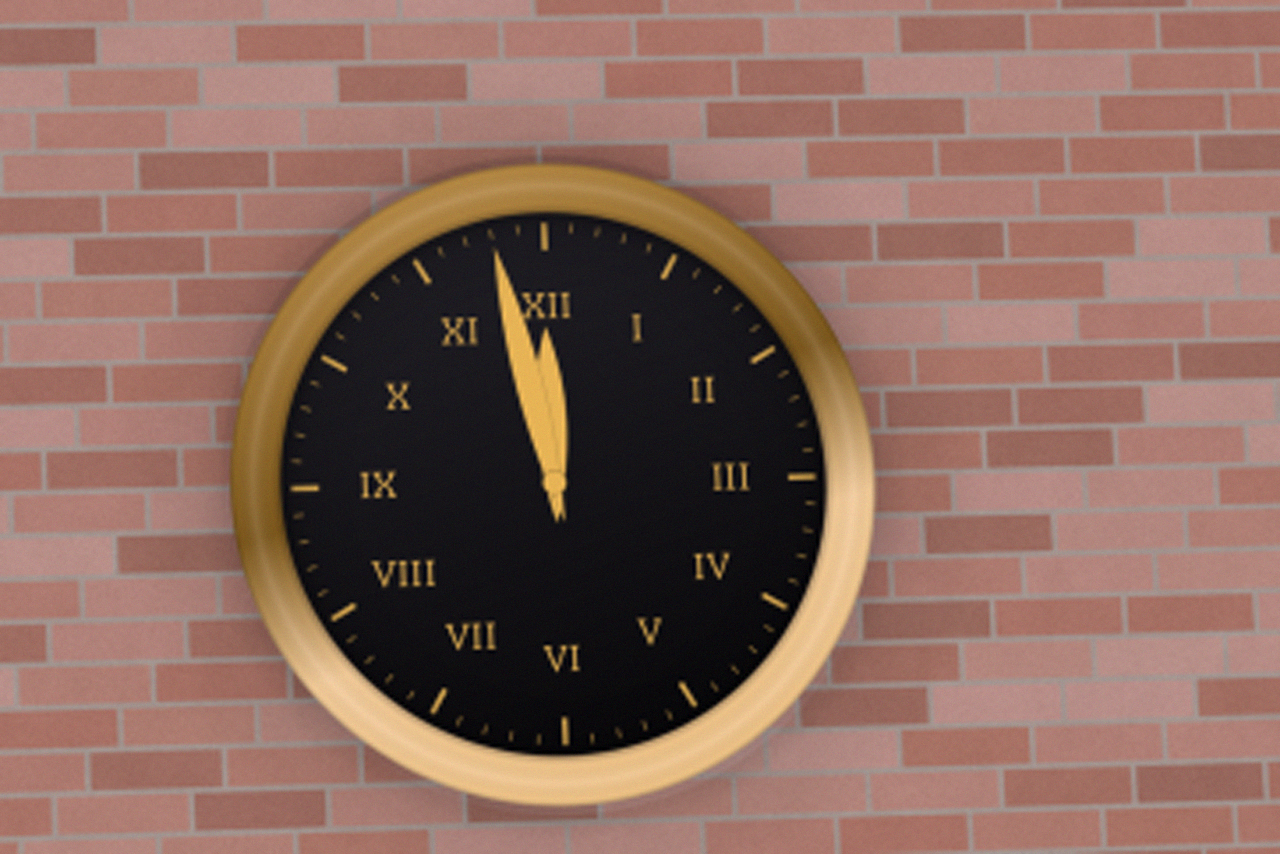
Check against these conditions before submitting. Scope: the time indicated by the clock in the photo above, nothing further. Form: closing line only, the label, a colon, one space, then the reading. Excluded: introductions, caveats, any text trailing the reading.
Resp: 11:58
